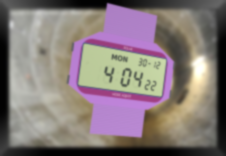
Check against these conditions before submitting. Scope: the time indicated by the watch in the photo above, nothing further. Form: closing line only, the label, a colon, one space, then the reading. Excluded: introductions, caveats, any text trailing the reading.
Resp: 4:04
